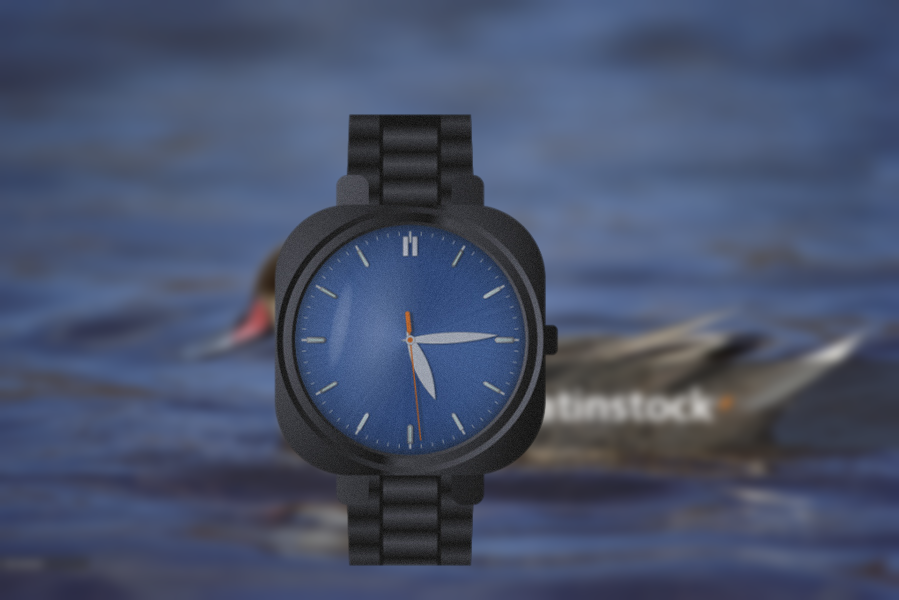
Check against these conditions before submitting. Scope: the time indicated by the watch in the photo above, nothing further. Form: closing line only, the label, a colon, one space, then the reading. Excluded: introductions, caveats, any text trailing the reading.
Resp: 5:14:29
